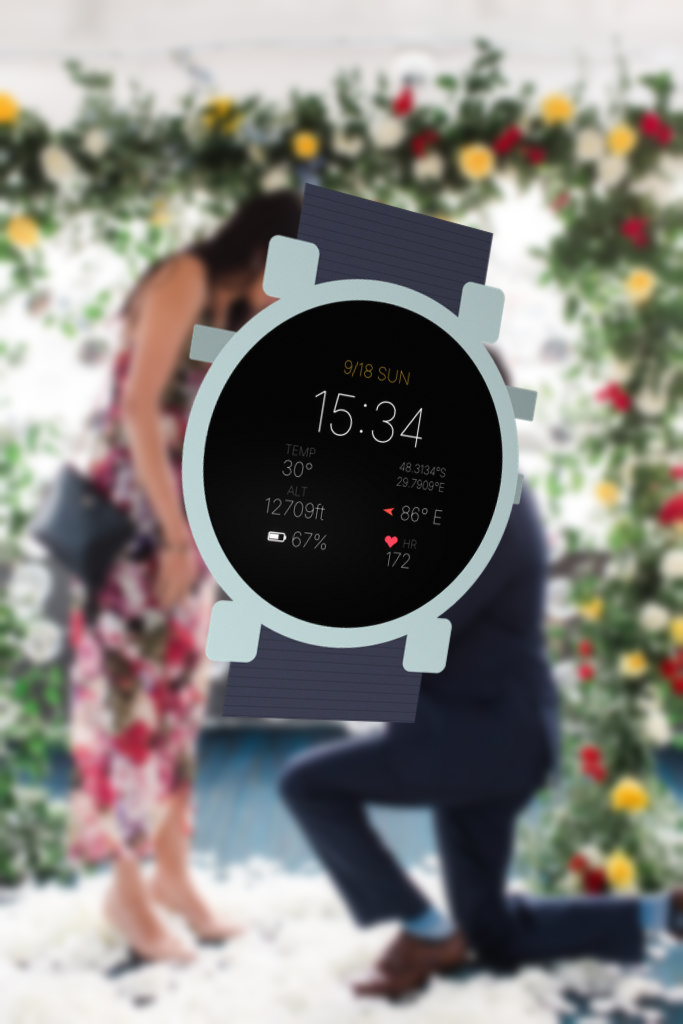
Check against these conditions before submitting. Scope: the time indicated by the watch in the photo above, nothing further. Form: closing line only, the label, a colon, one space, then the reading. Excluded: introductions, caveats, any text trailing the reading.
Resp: 15:34
